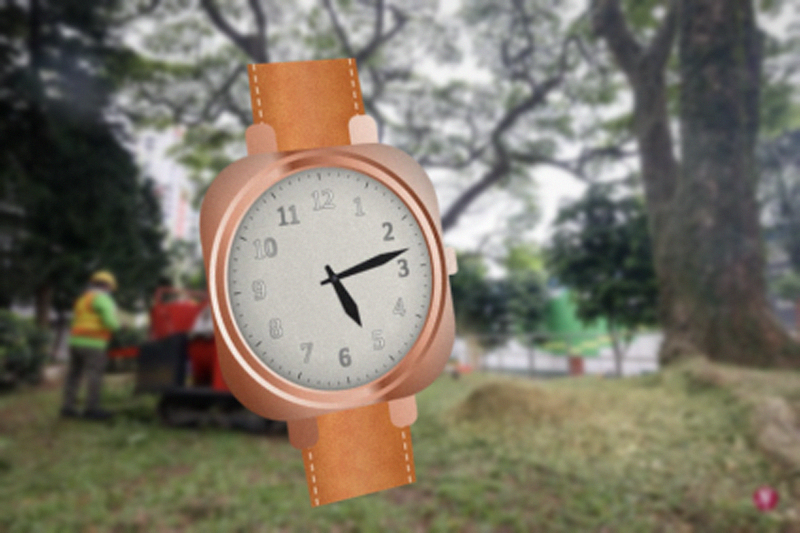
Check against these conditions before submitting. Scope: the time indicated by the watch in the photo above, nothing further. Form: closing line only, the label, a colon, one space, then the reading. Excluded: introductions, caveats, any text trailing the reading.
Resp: 5:13
